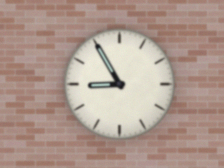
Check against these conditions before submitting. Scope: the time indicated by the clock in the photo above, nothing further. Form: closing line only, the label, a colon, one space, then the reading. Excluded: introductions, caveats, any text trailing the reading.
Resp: 8:55
